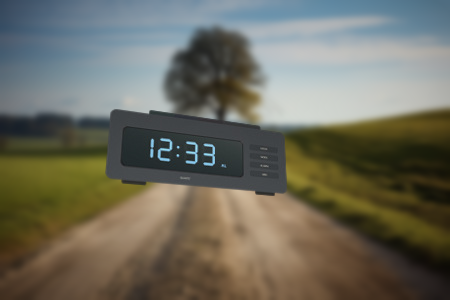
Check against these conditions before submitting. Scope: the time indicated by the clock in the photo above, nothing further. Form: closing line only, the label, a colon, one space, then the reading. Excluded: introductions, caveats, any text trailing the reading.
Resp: 12:33
